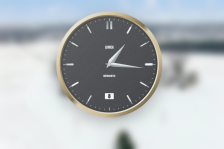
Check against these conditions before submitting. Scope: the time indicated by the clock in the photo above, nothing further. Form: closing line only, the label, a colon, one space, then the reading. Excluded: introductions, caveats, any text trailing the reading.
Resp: 1:16
